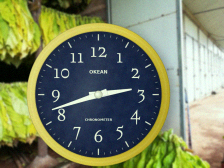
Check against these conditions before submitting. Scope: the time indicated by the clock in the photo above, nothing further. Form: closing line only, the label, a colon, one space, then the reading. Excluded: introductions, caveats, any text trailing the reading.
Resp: 2:42
